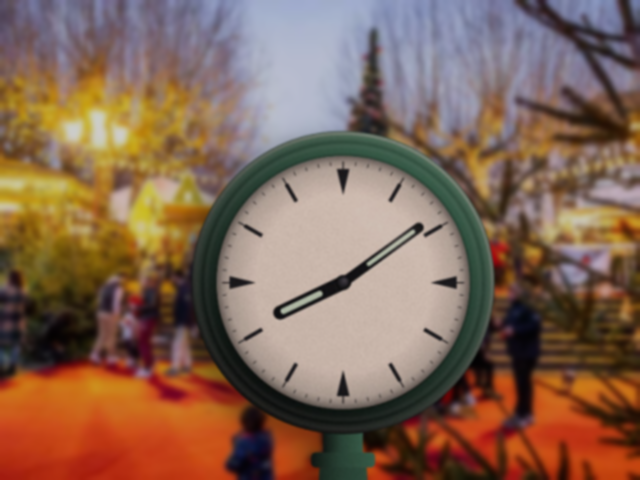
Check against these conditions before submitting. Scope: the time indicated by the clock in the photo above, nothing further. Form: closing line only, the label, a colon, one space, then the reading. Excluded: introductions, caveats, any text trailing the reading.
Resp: 8:09
